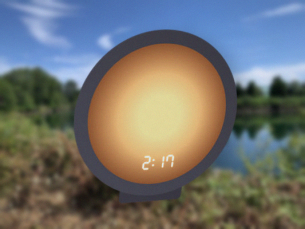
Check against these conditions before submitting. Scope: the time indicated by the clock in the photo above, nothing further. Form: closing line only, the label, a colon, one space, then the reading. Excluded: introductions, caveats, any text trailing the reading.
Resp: 2:17
